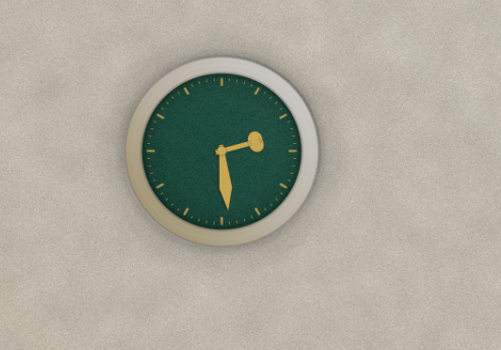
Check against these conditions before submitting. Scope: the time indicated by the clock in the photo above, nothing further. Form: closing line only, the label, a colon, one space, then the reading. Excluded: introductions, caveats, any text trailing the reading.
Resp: 2:29
